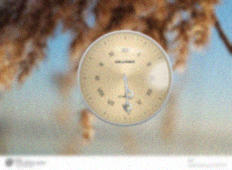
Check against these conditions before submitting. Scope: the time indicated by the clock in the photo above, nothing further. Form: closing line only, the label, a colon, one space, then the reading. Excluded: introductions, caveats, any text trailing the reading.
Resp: 5:29
